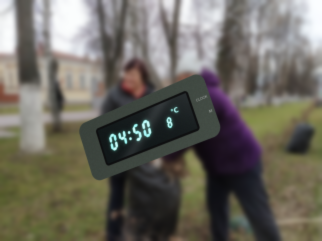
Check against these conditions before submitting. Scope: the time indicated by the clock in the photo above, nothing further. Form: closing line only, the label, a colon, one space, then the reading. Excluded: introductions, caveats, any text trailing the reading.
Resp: 4:50
